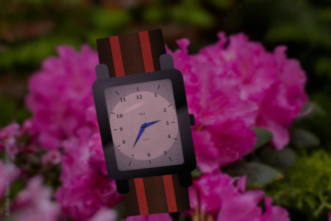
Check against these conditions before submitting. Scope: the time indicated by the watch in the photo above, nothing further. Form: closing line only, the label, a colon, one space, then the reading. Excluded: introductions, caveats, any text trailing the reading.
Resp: 2:36
